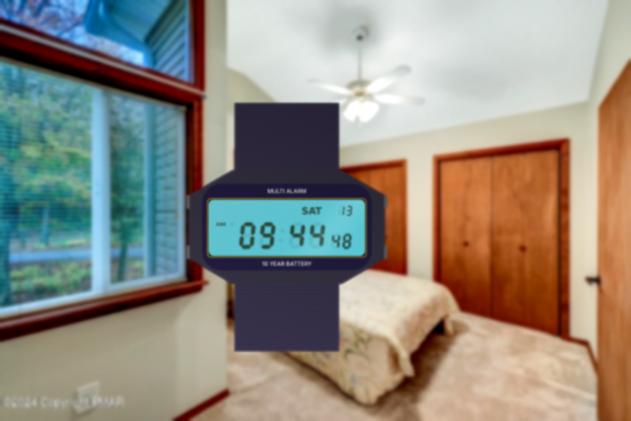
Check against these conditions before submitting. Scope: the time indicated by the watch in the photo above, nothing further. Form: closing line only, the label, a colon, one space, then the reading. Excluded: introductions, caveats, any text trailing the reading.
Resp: 9:44:48
